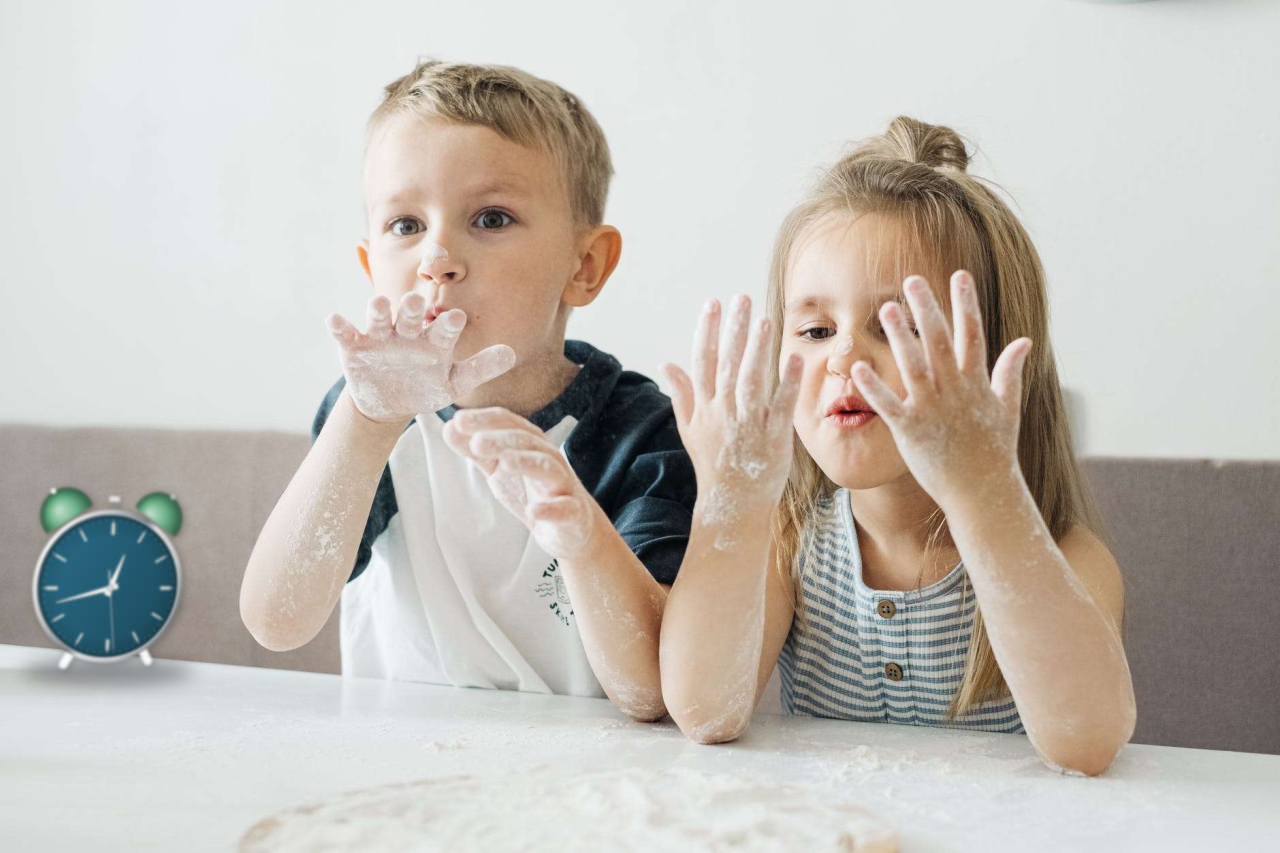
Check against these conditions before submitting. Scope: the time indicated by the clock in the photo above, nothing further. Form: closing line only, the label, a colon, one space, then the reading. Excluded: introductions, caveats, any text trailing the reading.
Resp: 12:42:29
